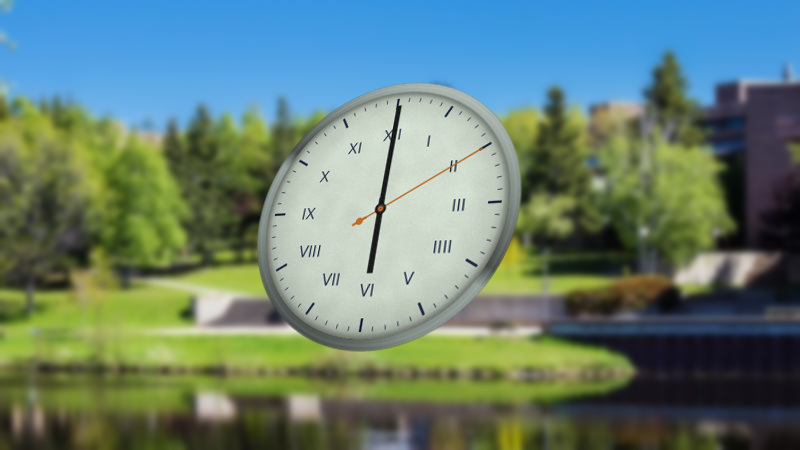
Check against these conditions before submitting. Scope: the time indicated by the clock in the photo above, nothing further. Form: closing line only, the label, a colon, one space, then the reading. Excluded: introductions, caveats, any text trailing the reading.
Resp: 6:00:10
